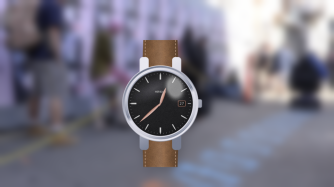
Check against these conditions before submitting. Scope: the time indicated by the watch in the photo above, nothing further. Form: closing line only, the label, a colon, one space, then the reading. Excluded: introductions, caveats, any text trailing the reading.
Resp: 12:38
